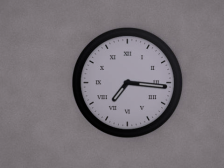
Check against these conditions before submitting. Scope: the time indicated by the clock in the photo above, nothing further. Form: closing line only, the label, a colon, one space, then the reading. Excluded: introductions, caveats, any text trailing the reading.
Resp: 7:16
